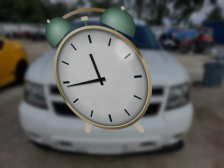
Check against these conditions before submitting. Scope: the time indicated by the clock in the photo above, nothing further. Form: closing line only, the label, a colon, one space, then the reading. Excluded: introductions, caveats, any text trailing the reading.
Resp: 11:44
